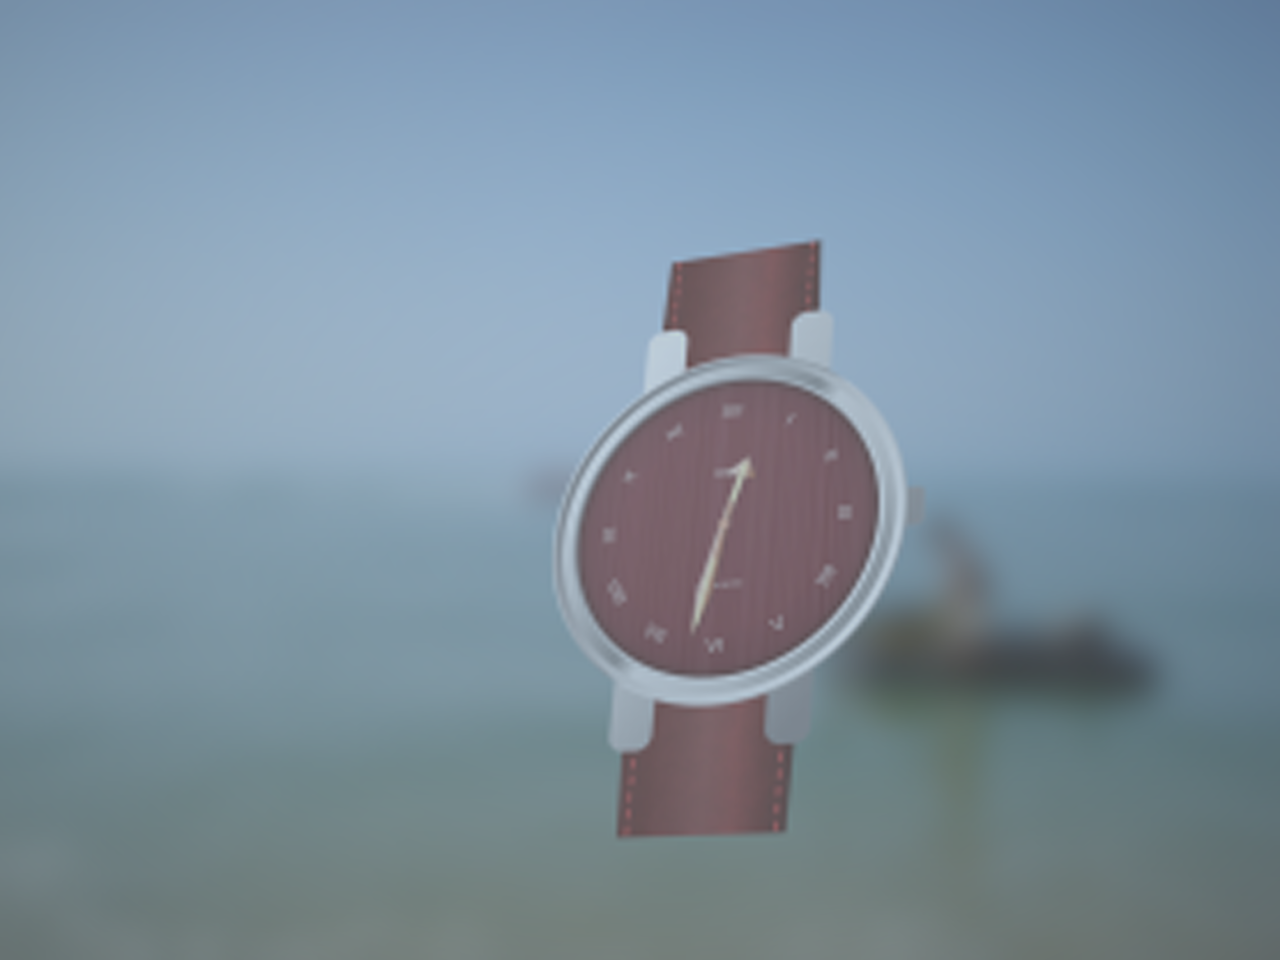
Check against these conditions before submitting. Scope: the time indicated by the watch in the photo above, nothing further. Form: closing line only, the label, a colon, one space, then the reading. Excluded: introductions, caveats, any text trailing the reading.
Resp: 12:32
